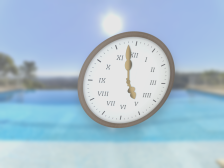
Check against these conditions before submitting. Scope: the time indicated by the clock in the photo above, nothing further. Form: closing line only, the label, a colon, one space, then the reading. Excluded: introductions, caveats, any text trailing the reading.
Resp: 4:58
